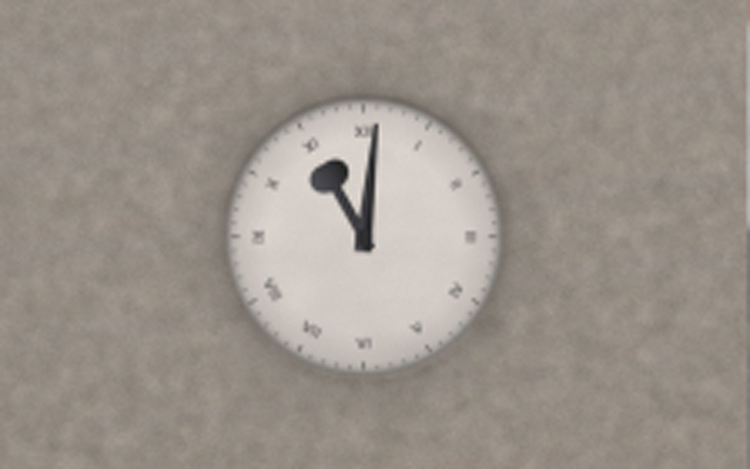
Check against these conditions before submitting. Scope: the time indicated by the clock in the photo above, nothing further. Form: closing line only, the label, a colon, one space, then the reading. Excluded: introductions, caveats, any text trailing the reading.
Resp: 11:01
